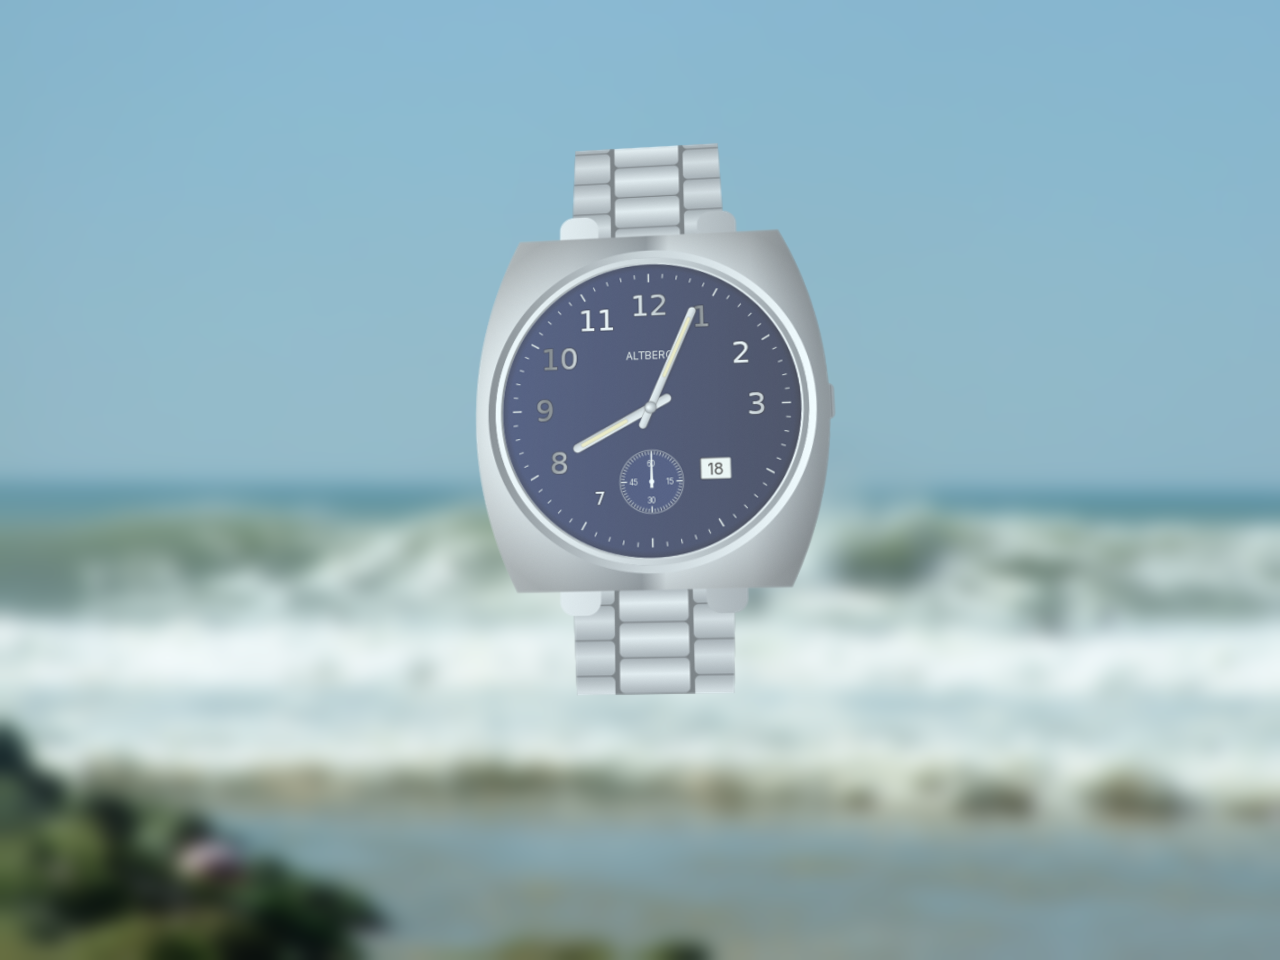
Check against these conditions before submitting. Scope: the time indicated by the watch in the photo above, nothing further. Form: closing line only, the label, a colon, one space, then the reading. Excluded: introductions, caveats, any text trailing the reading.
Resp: 8:04
